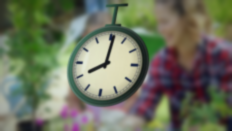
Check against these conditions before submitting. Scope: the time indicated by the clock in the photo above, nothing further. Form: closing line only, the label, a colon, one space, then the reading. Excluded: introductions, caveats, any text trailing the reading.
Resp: 8:01
